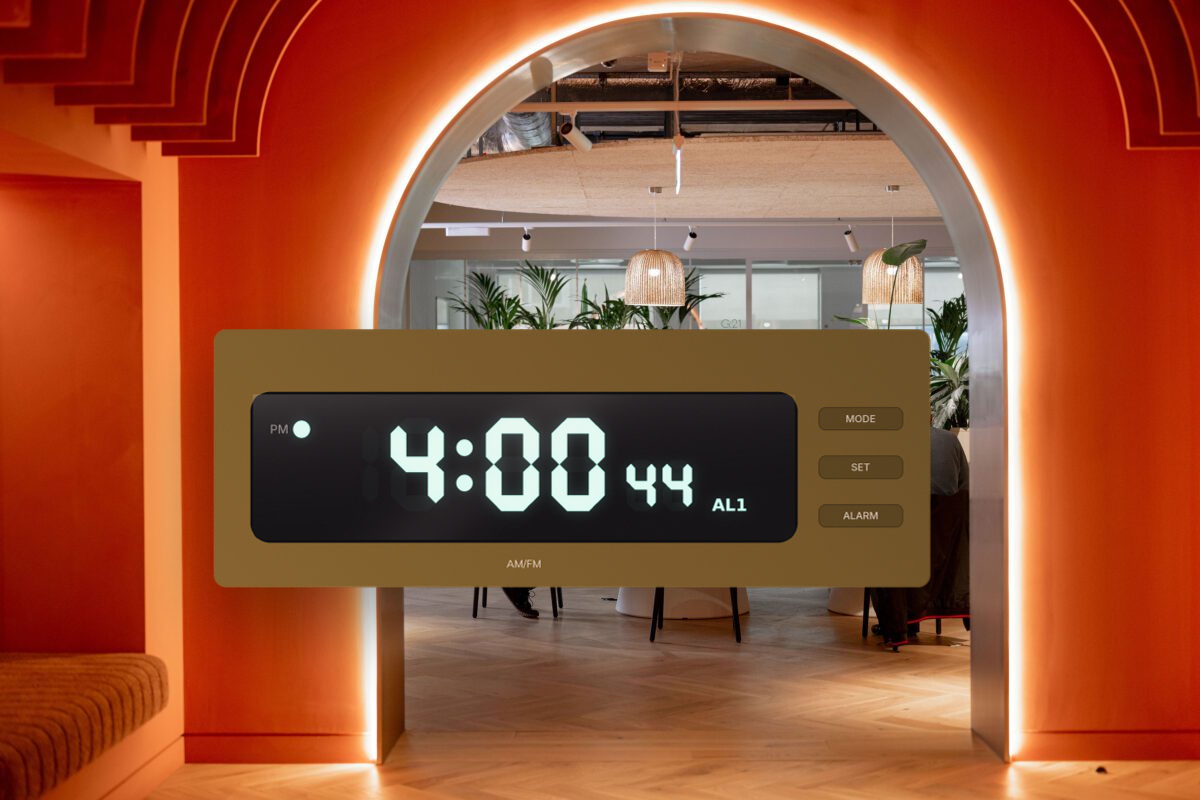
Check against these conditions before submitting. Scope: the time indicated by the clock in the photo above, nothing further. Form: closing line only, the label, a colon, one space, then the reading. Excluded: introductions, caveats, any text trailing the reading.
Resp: 4:00:44
